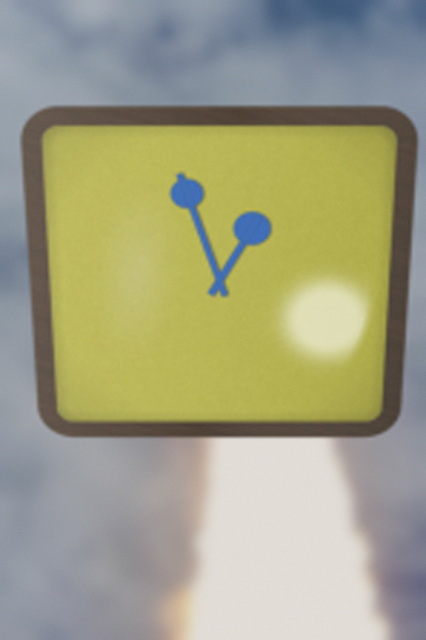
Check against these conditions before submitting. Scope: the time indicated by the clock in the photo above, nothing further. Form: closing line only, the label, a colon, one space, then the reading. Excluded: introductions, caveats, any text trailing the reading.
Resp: 12:57
